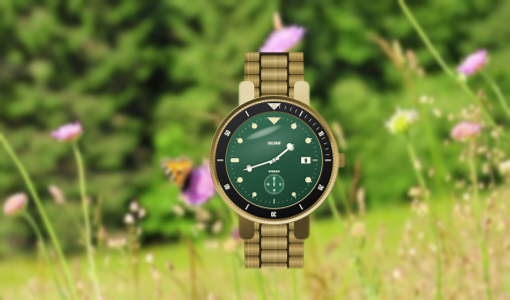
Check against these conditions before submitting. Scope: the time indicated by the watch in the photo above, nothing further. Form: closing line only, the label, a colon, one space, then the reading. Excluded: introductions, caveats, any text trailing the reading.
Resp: 1:42
